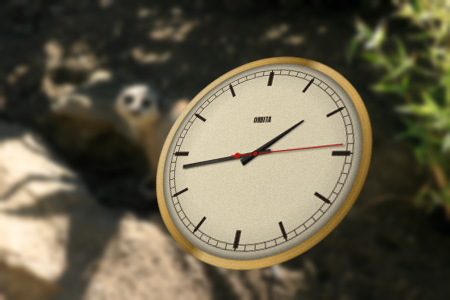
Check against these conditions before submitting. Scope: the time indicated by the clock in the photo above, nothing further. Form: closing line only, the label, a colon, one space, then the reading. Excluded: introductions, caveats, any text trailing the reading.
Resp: 1:43:14
